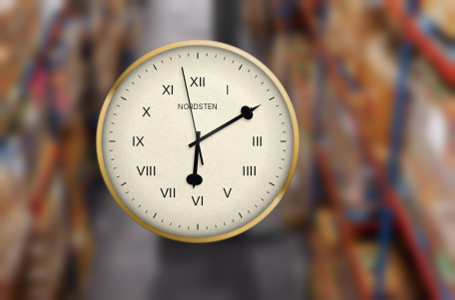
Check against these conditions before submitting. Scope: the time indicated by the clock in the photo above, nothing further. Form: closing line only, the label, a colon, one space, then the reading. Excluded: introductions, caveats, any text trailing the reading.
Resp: 6:09:58
